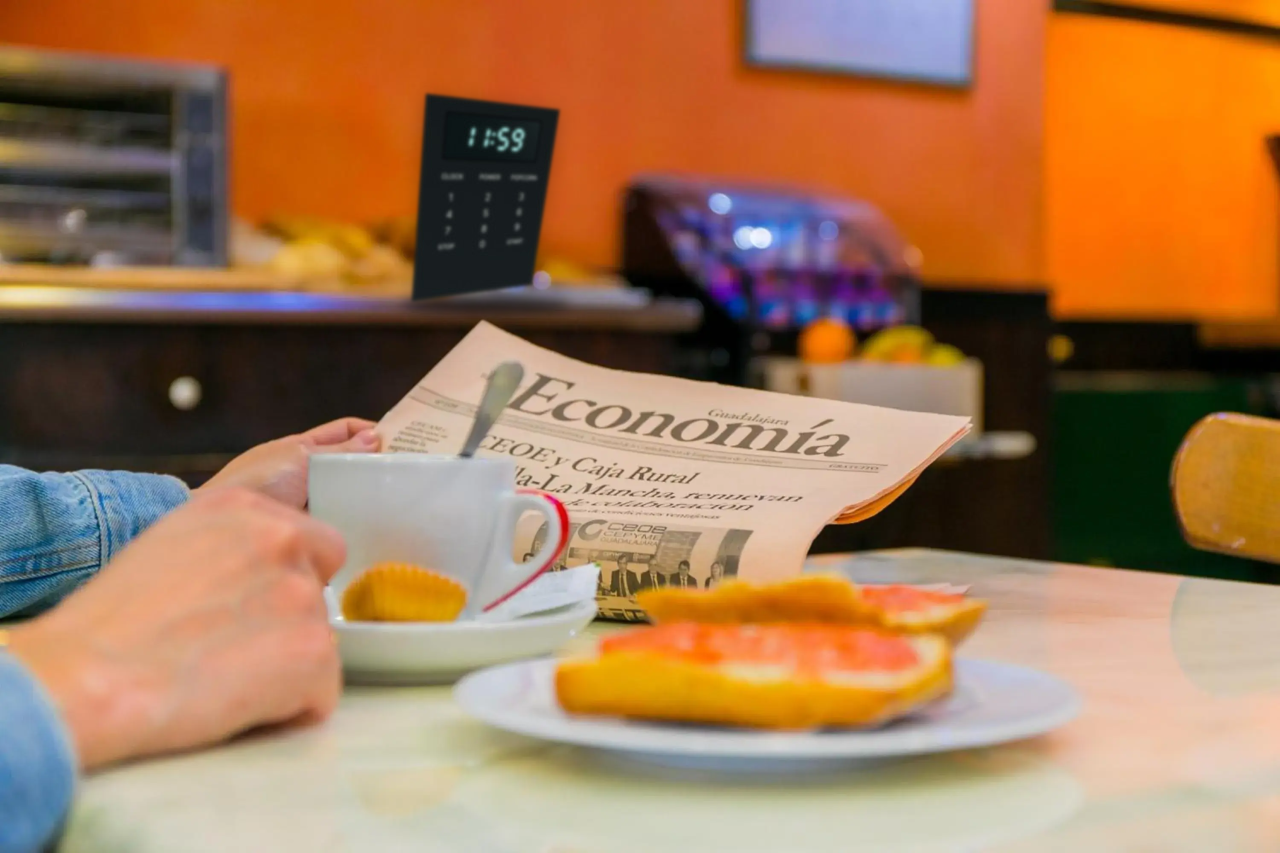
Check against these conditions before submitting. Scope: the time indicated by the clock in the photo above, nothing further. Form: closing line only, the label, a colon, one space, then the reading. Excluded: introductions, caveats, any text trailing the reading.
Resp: 11:59
